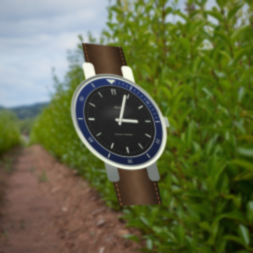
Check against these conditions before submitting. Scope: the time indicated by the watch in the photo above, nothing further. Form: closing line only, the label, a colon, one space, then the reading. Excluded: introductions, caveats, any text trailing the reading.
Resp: 3:04
